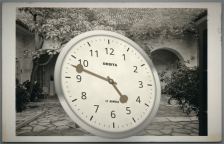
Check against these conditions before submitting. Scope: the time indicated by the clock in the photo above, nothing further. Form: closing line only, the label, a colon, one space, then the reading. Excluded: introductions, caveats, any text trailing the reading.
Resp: 4:48
